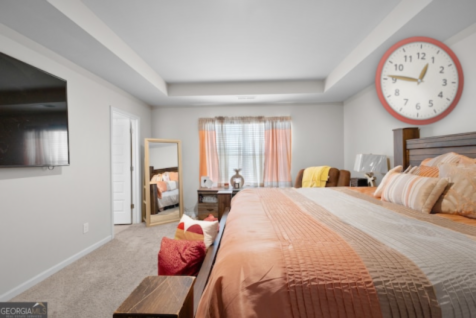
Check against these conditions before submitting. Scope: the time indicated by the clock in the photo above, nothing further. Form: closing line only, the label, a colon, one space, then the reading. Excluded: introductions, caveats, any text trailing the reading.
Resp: 12:46
